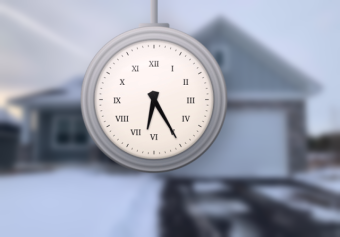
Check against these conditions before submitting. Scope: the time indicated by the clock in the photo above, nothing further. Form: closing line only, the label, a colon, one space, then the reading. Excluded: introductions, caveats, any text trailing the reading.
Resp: 6:25
